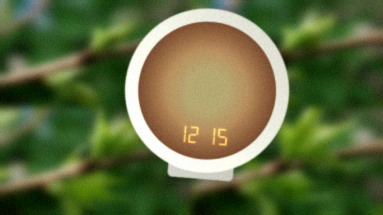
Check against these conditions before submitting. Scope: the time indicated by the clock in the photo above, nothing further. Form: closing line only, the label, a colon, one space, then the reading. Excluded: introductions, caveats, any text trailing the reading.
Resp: 12:15
